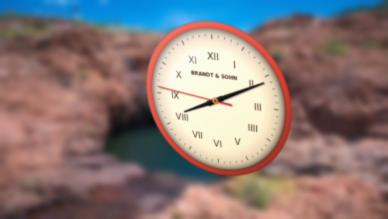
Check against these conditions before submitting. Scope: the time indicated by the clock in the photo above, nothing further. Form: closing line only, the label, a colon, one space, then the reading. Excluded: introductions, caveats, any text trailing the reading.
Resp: 8:10:46
